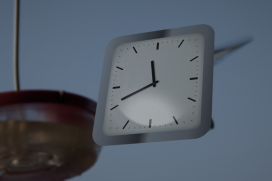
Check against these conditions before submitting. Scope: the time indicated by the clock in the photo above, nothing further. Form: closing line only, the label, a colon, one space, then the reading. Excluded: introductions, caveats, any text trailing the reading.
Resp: 11:41
